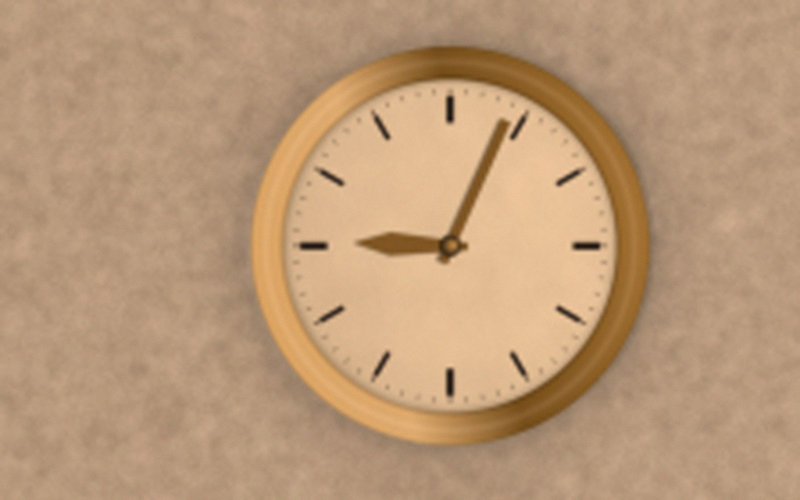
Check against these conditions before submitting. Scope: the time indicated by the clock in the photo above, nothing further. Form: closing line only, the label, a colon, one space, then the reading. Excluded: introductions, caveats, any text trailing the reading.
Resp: 9:04
